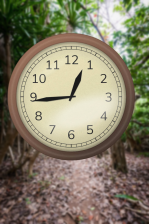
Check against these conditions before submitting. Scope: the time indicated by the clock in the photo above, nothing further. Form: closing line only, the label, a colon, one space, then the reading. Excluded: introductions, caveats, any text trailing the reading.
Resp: 12:44
